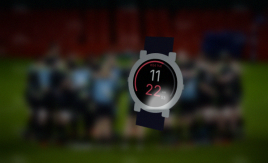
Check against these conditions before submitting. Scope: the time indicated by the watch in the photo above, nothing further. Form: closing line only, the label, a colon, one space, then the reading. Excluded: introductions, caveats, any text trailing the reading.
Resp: 11:22
